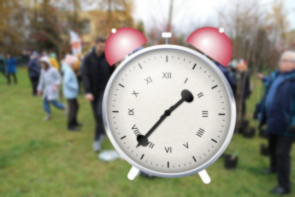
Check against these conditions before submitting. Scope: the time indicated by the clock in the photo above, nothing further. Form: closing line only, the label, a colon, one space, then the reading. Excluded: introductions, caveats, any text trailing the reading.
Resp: 1:37
